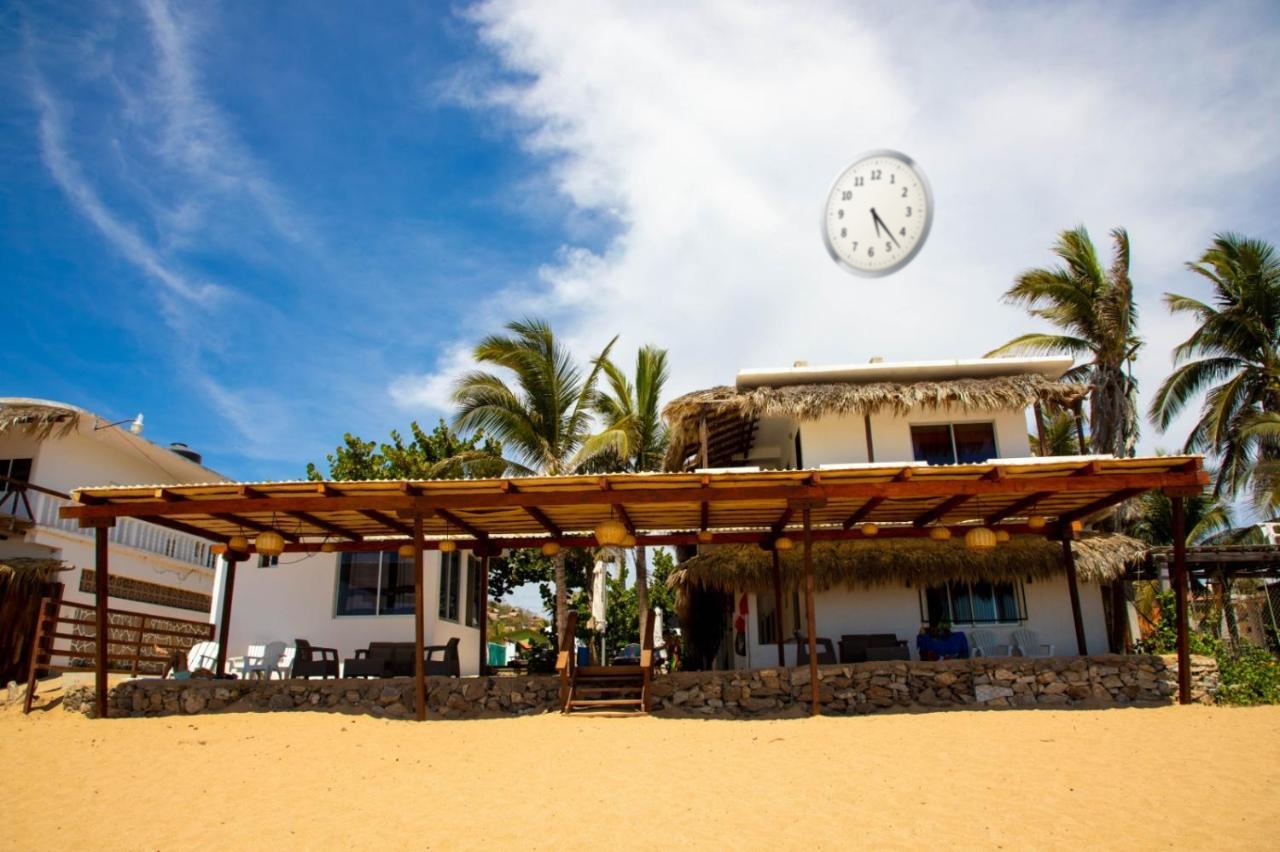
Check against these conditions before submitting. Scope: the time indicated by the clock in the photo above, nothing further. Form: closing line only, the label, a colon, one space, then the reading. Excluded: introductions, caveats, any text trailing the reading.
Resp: 5:23
